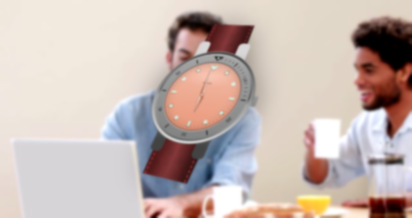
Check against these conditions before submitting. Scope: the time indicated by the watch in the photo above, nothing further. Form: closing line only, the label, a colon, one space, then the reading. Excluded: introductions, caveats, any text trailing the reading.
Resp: 5:59
